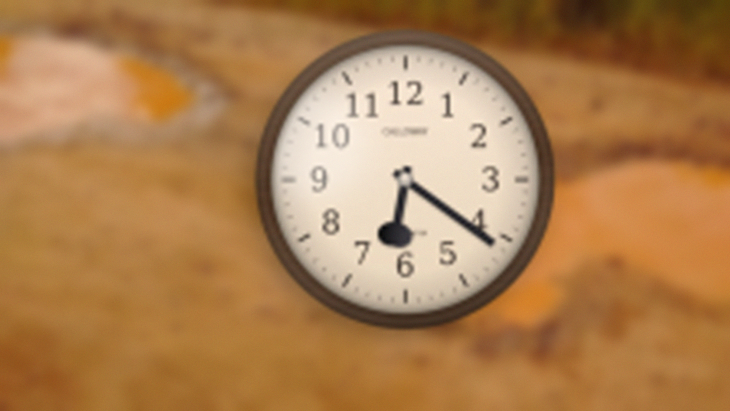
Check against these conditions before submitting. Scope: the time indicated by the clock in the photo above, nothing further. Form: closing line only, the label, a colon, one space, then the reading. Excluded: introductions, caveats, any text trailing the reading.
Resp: 6:21
